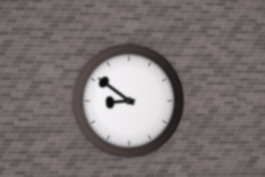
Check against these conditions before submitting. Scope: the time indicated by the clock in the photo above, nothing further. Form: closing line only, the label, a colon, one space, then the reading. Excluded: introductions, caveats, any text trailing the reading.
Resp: 8:51
